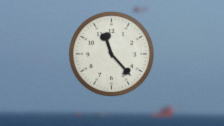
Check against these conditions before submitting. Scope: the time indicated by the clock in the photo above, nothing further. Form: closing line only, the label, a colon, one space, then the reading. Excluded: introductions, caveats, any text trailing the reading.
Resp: 11:23
